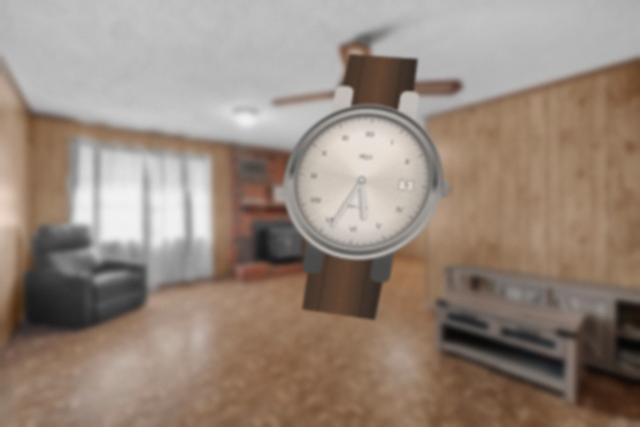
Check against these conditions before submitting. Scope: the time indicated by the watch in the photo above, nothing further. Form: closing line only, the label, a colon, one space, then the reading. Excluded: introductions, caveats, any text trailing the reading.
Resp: 5:34
